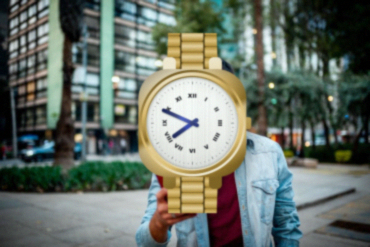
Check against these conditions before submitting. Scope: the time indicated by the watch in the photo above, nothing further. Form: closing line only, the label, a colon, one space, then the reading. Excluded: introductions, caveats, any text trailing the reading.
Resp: 7:49
